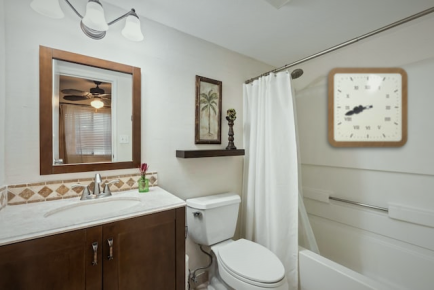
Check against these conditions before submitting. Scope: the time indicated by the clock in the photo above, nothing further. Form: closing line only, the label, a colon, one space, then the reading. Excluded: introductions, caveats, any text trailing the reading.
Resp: 8:42
